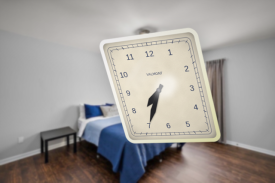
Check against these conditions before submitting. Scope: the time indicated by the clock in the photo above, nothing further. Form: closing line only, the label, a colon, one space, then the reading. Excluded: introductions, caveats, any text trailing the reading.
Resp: 7:35
